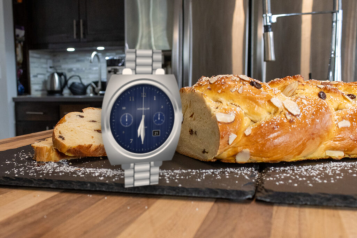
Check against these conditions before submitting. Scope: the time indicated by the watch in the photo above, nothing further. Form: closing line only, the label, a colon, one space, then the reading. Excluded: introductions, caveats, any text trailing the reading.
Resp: 6:30
